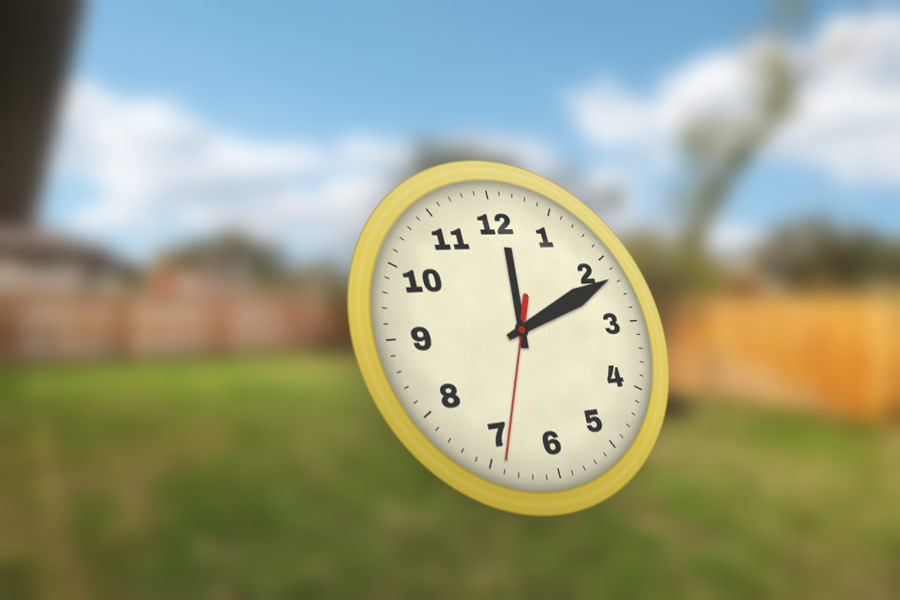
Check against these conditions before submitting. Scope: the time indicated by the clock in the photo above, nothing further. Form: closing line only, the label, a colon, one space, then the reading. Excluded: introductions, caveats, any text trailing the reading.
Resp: 12:11:34
